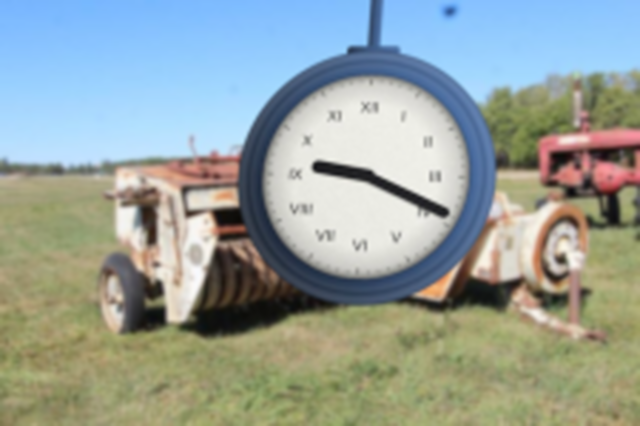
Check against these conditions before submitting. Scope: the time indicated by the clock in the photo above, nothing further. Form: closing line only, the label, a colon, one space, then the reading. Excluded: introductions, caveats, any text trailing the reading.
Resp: 9:19
